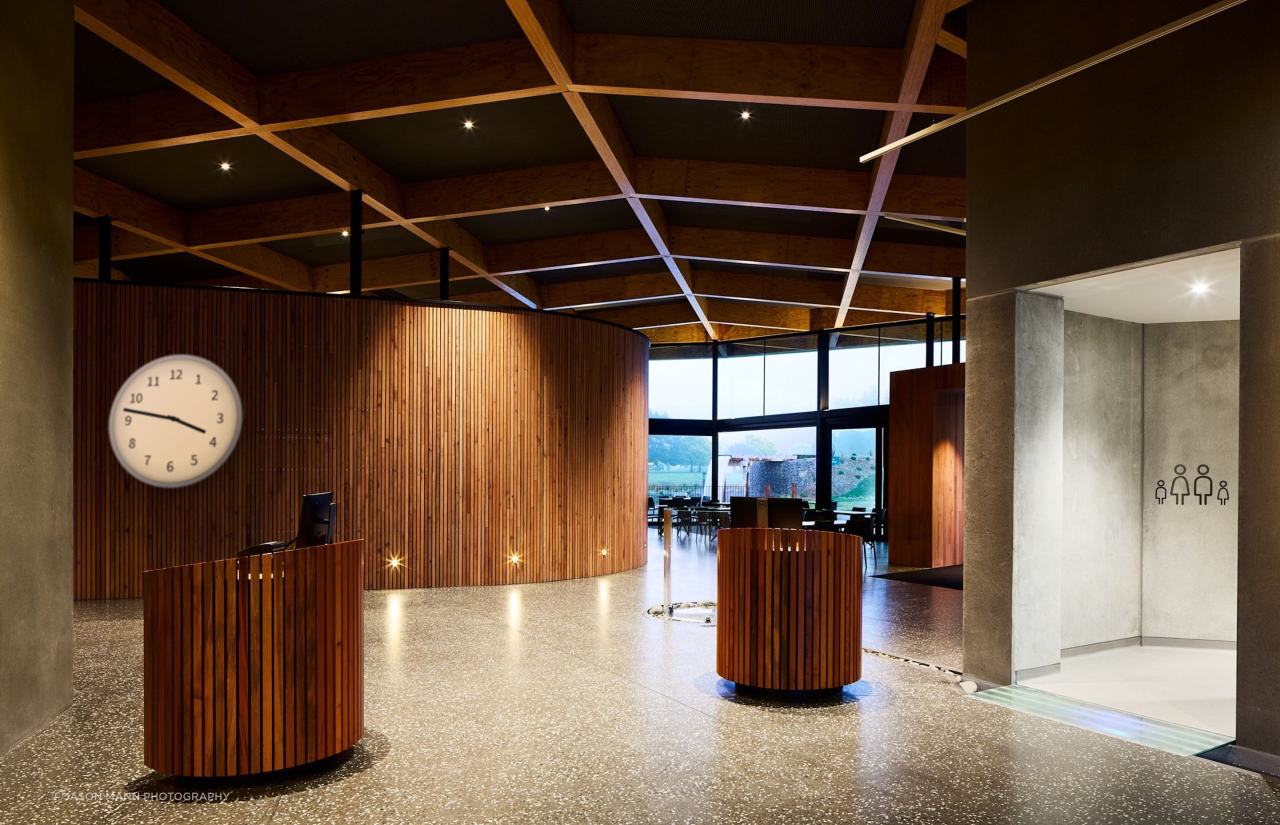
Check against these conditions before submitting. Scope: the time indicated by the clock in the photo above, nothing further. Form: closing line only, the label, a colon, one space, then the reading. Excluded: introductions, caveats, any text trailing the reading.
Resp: 3:47
